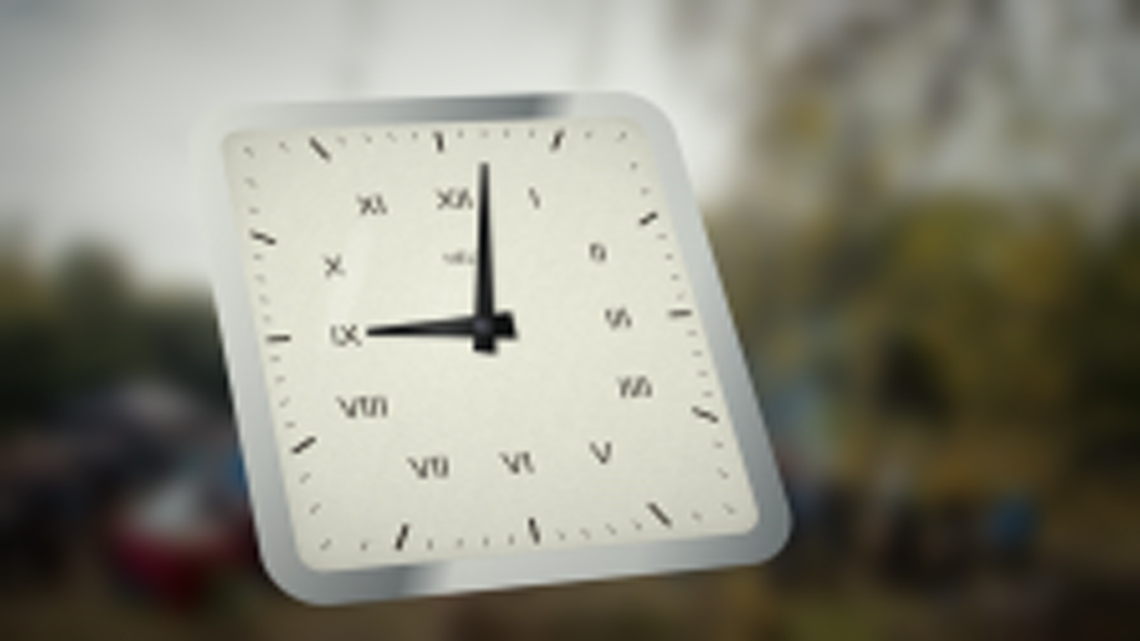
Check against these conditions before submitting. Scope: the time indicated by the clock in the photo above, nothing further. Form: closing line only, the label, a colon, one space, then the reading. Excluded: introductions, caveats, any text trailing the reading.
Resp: 9:02
